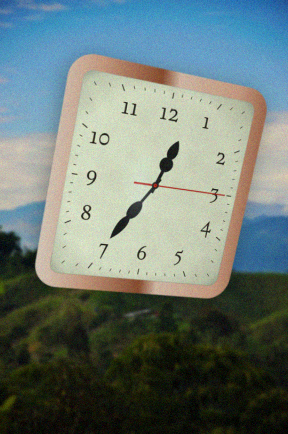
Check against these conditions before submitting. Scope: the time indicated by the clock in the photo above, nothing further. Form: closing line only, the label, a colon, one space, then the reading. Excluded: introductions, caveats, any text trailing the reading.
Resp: 12:35:15
